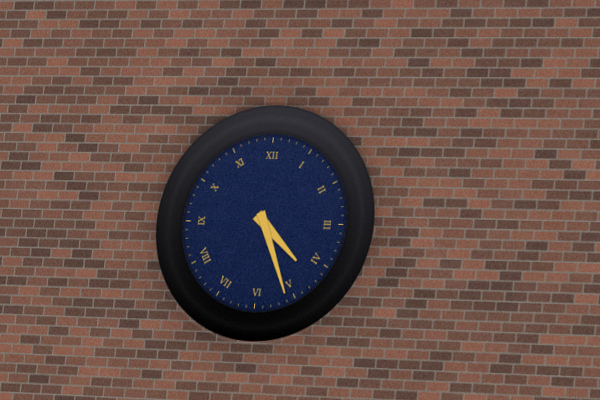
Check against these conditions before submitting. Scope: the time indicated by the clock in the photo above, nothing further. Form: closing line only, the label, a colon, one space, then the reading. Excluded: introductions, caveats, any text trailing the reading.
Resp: 4:26
